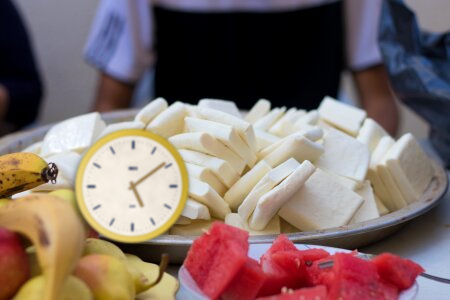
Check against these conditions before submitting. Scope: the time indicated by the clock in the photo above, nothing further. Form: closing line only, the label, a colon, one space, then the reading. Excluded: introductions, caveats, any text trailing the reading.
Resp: 5:09
